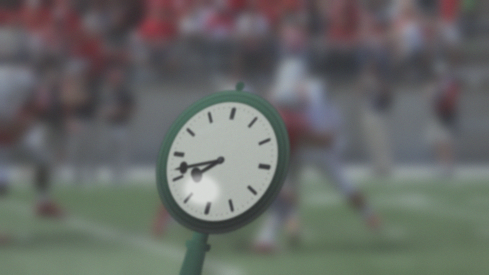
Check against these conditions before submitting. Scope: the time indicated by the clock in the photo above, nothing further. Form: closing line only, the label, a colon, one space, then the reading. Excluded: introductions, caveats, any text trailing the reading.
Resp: 7:42
